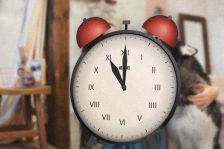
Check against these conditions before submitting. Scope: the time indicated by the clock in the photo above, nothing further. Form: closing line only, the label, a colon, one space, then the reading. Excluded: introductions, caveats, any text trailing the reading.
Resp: 11:00
